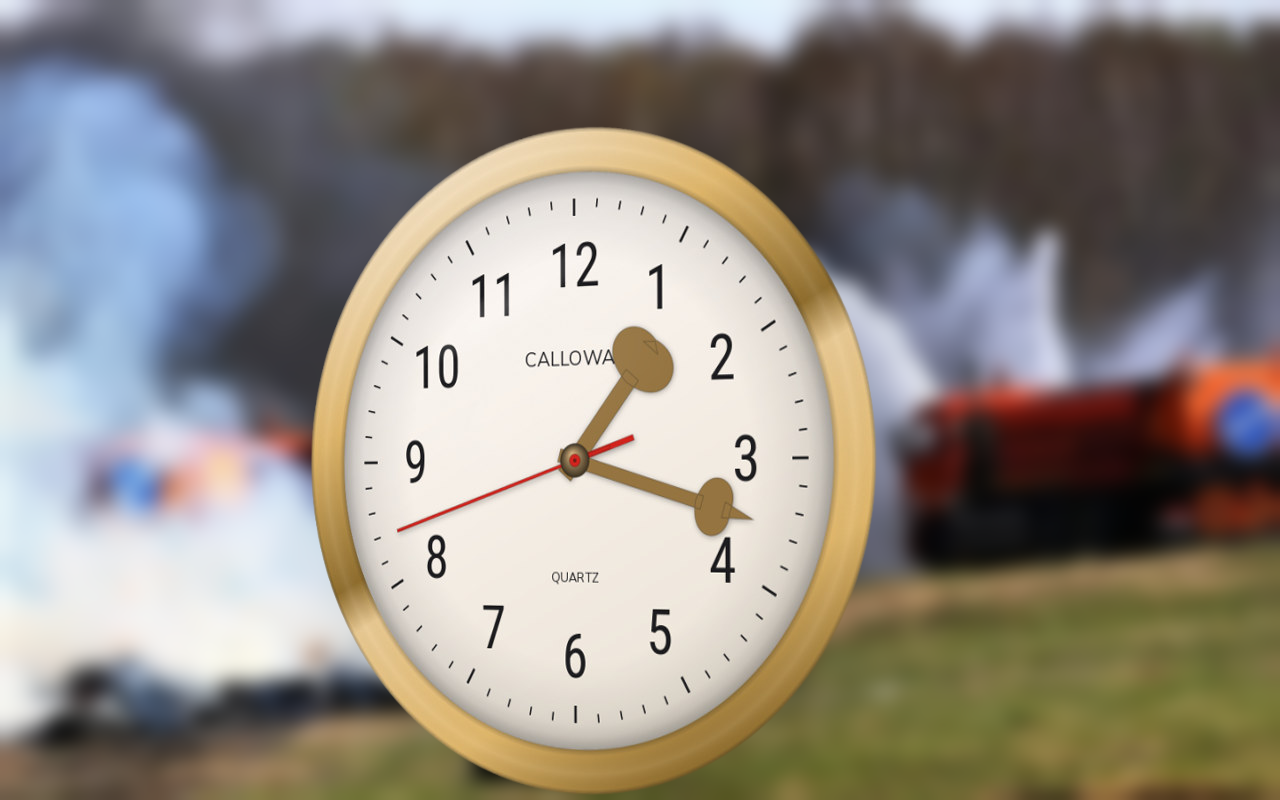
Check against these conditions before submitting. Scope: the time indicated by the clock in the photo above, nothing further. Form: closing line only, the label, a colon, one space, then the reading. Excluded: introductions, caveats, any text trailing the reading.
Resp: 1:17:42
